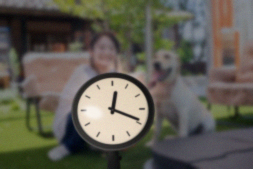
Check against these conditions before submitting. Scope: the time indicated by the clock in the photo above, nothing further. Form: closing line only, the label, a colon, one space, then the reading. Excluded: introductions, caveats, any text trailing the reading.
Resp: 12:19
